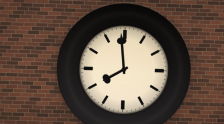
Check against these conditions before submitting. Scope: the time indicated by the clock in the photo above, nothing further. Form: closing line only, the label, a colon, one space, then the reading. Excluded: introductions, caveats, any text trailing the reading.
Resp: 7:59
